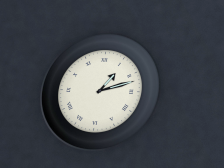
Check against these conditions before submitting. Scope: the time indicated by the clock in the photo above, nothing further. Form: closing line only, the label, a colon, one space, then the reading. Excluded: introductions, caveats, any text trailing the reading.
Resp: 1:12
